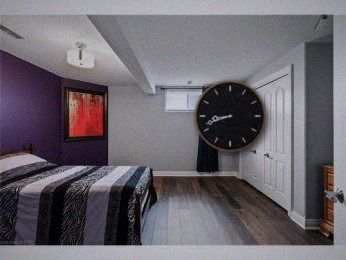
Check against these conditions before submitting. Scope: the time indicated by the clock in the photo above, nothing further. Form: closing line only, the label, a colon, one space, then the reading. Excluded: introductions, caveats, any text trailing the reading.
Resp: 8:42
